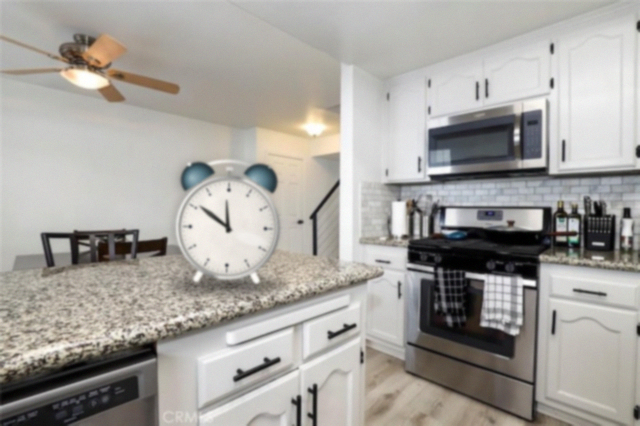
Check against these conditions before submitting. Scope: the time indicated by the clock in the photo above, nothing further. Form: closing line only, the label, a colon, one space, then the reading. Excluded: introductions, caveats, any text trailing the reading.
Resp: 11:51
